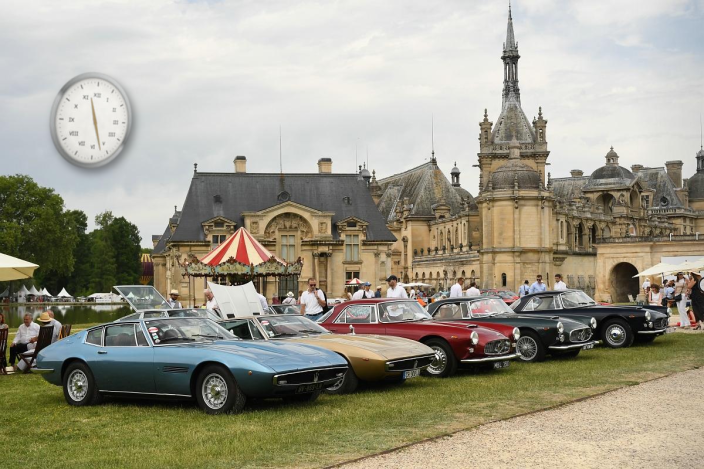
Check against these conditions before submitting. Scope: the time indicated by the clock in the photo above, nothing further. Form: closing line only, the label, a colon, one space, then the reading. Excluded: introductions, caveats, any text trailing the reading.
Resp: 11:27
